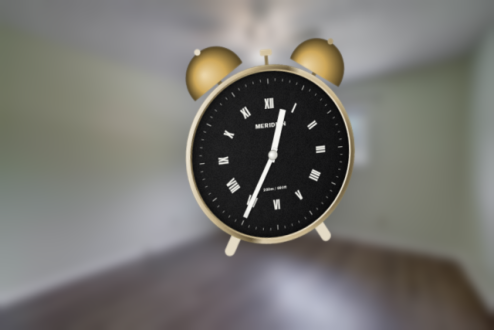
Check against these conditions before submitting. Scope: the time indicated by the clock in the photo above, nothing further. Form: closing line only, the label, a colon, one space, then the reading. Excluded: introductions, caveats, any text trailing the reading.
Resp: 12:35
